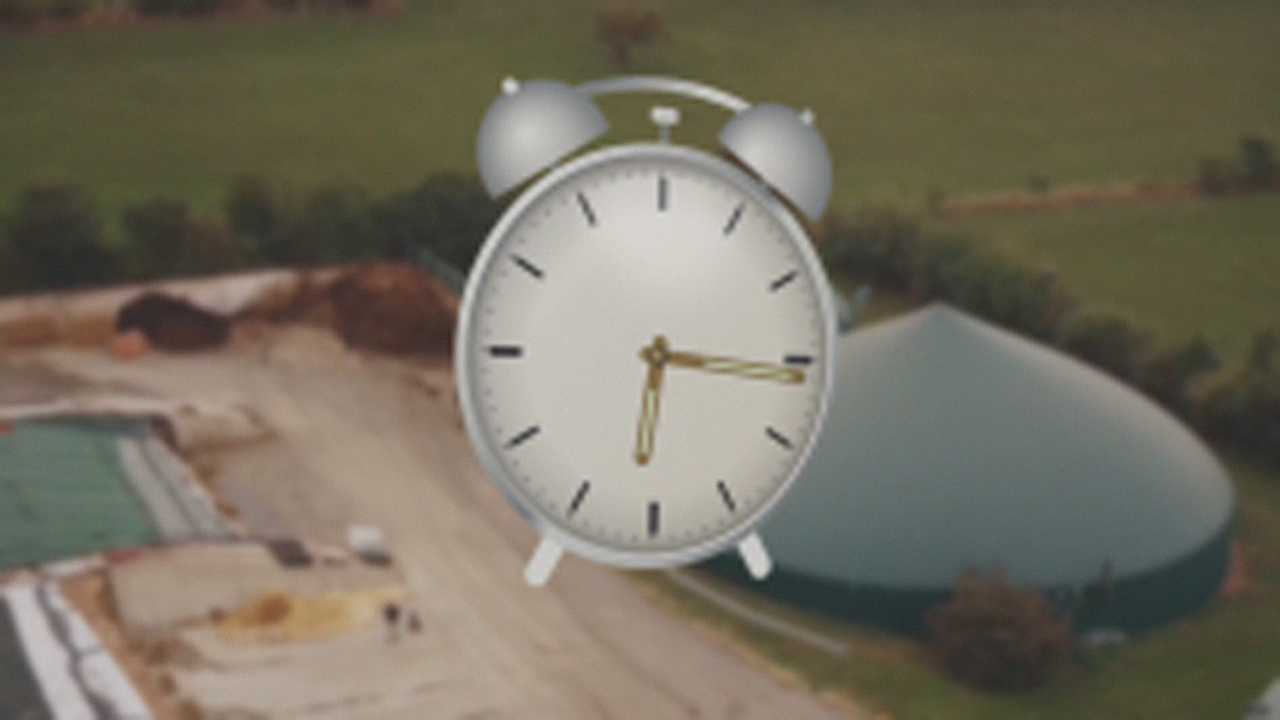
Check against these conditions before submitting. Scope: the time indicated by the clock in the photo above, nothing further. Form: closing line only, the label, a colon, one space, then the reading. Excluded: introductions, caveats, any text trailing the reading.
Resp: 6:16
